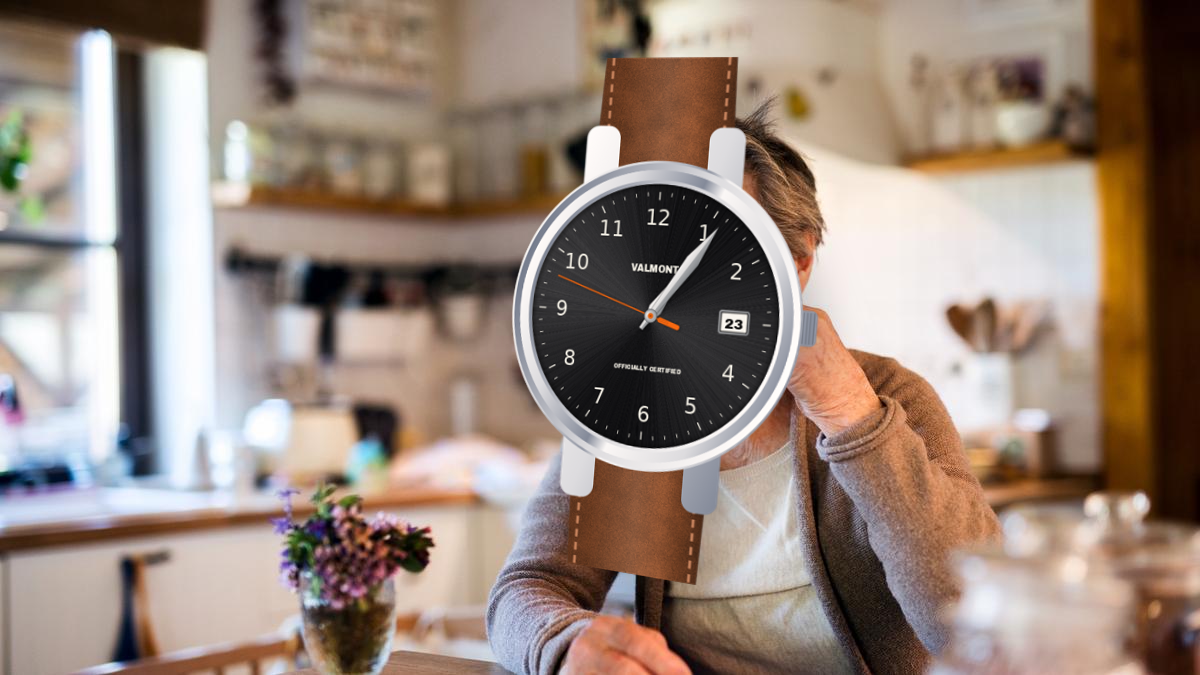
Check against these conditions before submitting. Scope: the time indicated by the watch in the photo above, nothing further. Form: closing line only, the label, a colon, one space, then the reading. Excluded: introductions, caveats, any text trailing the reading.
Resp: 1:05:48
